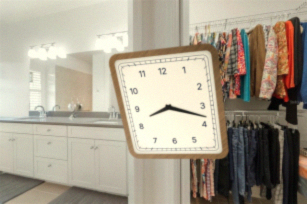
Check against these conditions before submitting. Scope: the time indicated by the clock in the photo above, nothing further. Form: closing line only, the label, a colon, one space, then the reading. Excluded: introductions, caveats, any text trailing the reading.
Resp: 8:18
